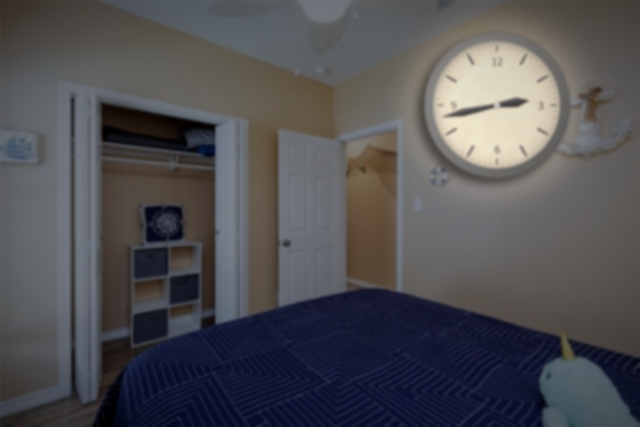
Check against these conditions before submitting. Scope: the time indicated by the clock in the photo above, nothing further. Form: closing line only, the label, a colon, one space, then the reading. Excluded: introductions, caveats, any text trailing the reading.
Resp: 2:43
